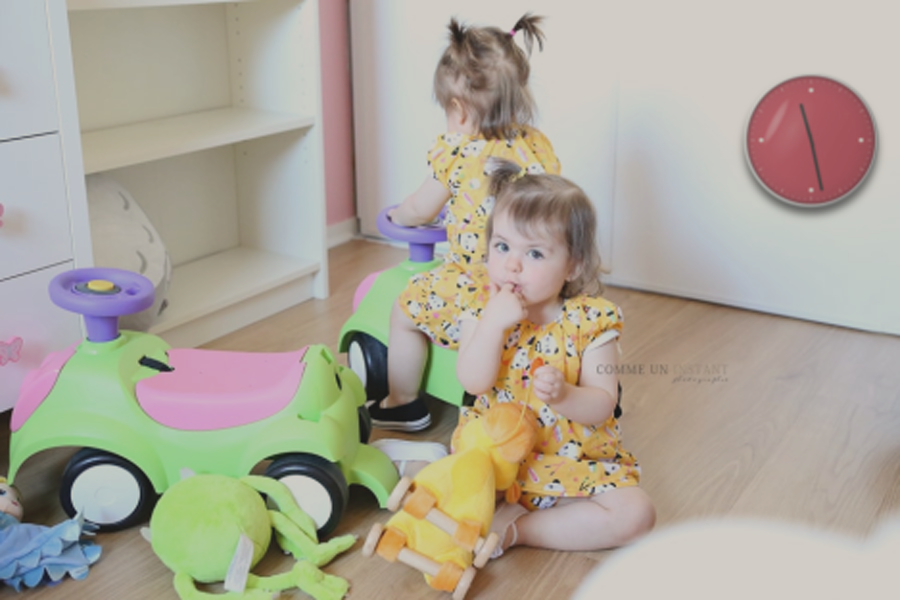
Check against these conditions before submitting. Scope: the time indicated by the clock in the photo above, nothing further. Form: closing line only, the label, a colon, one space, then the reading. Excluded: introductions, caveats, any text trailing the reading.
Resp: 11:28
